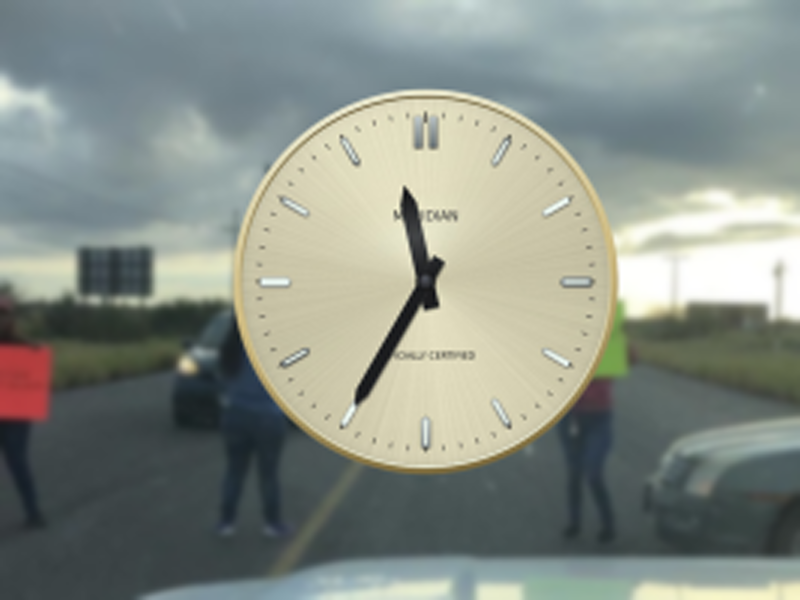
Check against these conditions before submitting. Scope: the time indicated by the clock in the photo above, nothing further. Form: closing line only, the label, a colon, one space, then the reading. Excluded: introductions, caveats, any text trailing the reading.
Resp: 11:35
